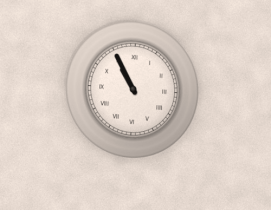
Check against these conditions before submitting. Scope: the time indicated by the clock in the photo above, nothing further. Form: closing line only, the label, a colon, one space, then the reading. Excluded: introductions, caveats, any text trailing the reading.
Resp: 10:55
